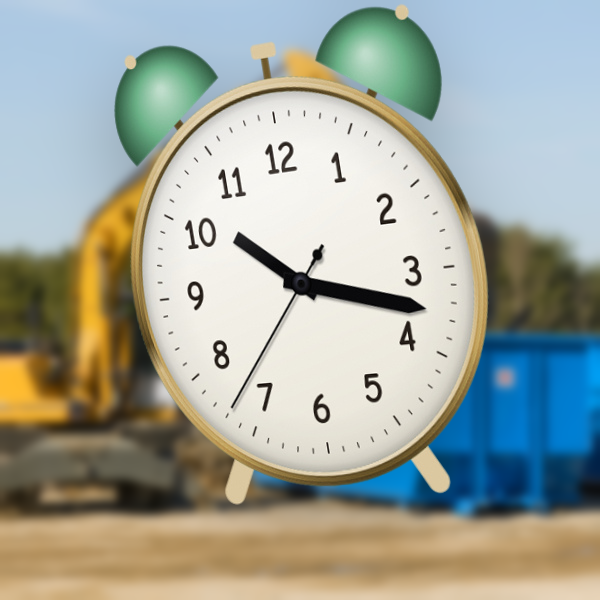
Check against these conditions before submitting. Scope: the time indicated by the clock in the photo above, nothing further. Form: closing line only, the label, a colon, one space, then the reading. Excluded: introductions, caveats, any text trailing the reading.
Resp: 10:17:37
